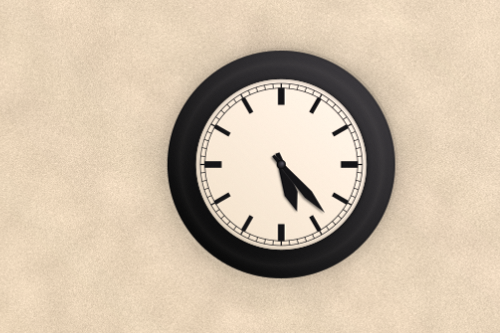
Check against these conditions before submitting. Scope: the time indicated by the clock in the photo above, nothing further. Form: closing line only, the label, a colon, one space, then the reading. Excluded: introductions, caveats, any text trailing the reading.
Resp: 5:23
